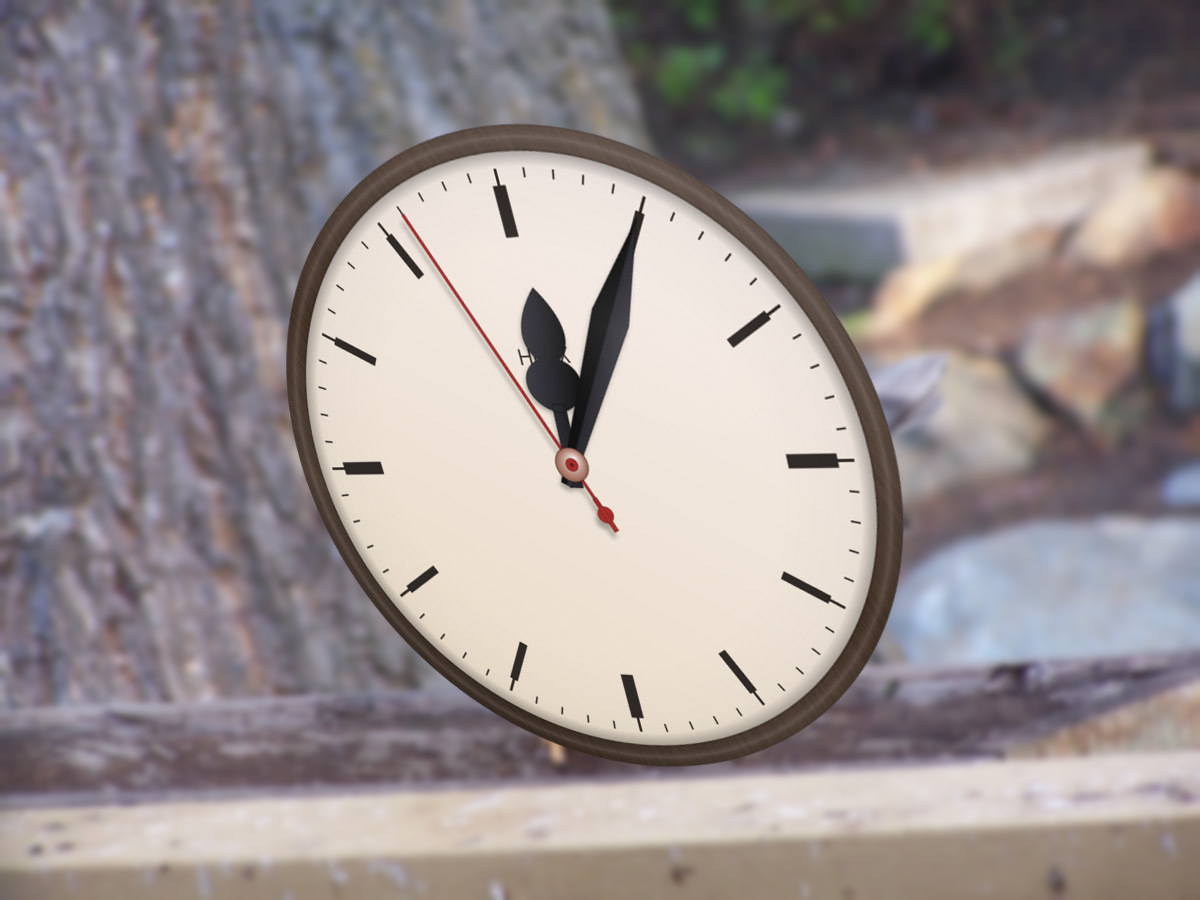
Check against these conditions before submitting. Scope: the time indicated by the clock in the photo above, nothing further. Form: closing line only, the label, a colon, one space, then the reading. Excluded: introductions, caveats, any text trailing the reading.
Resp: 12:04:56
